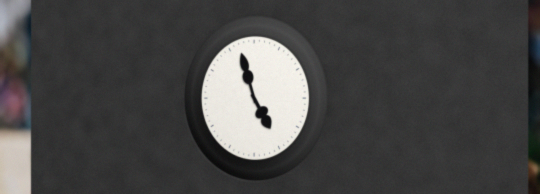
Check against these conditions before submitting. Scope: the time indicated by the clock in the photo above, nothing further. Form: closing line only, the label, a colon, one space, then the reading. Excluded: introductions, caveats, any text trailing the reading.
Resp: 4:57
